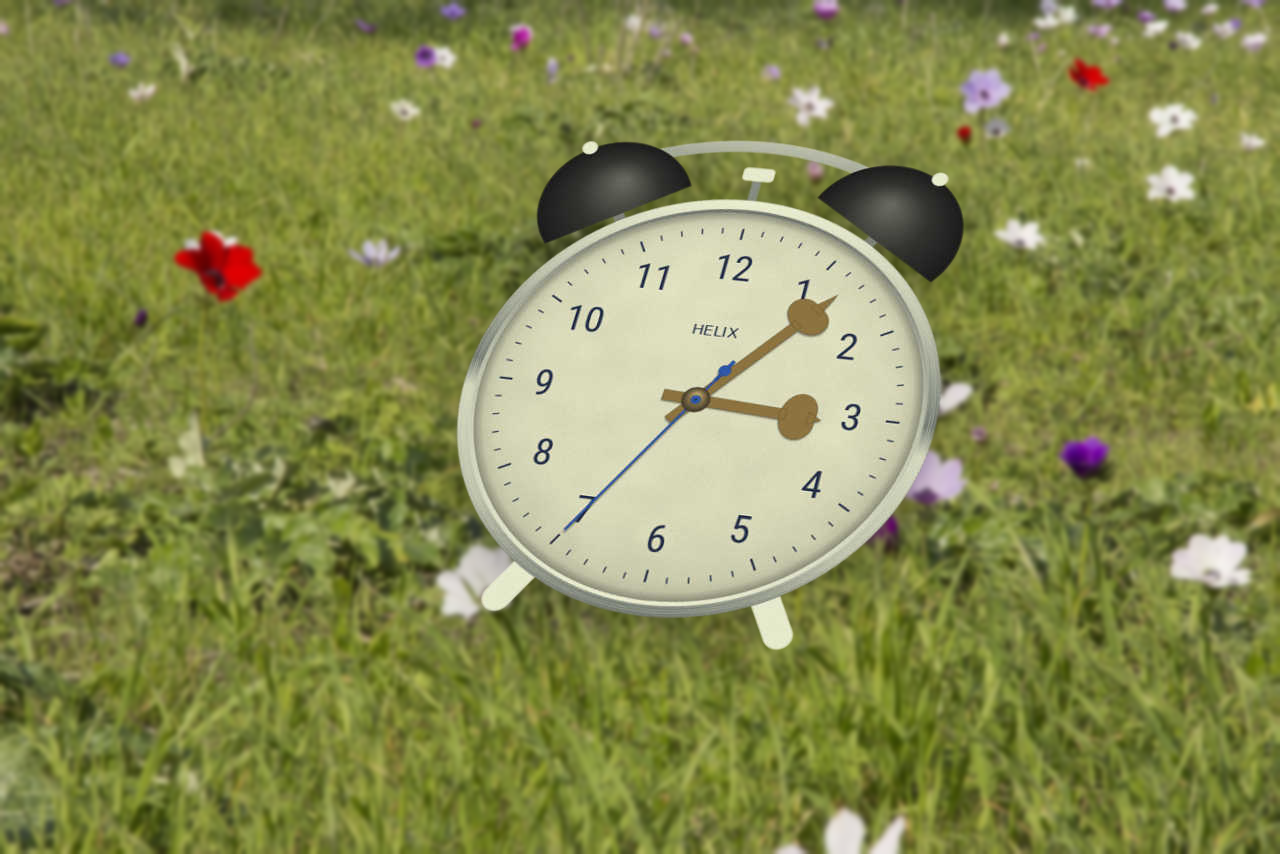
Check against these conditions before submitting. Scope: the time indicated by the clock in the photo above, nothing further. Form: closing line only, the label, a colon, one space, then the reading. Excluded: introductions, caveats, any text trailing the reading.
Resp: 3:06:35
